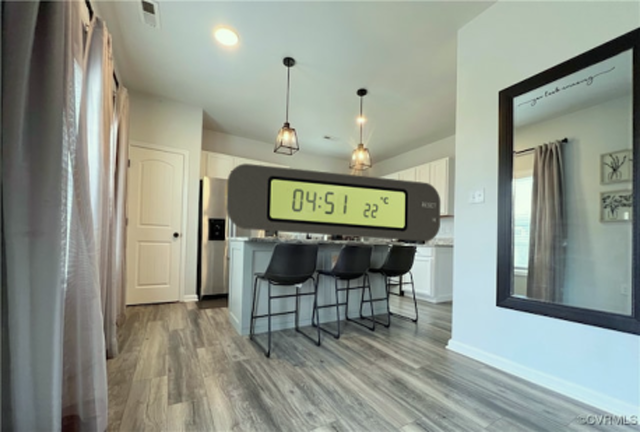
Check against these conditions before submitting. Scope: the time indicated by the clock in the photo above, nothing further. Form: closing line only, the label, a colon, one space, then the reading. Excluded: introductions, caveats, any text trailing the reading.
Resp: 4:51
